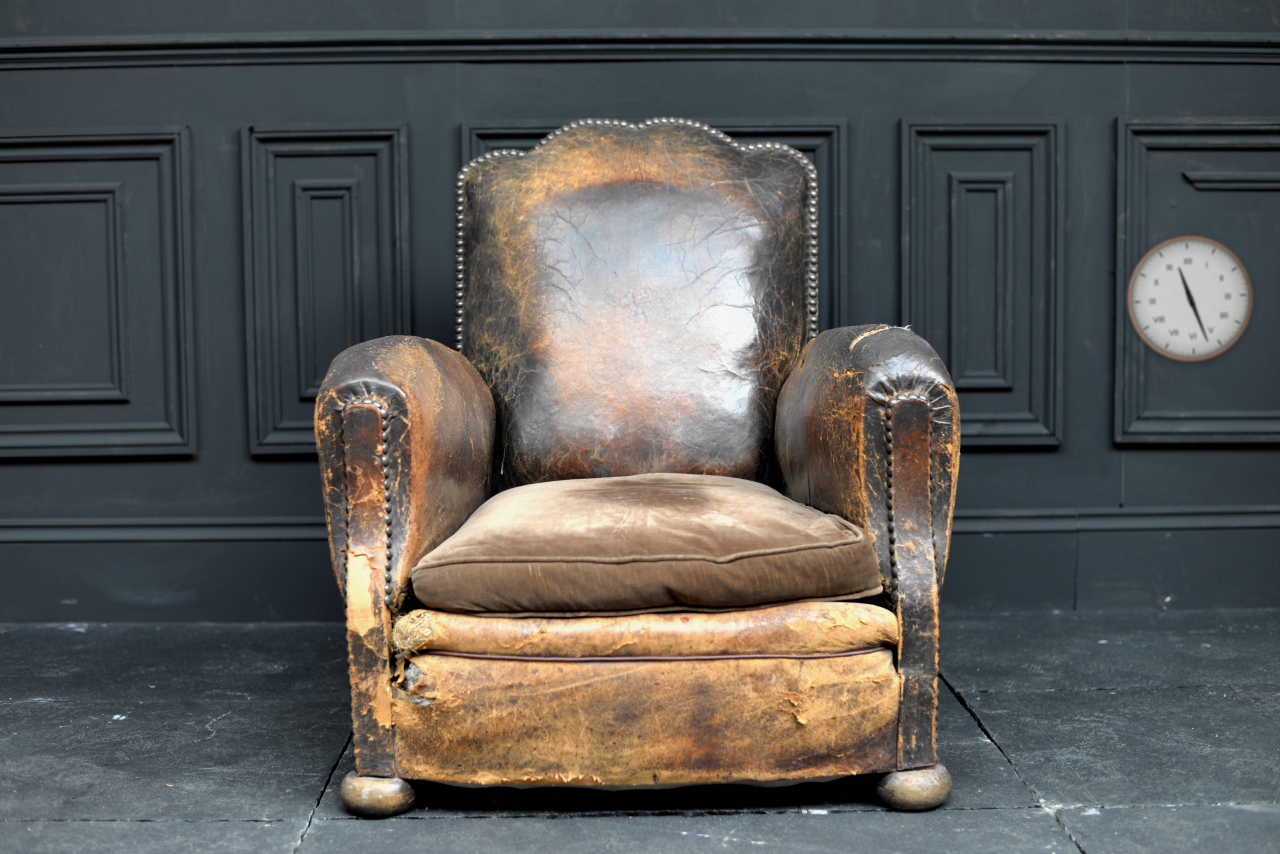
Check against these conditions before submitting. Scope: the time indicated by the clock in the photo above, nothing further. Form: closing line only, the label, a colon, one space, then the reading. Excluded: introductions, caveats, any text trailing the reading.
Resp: 11:27
